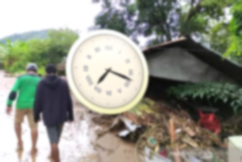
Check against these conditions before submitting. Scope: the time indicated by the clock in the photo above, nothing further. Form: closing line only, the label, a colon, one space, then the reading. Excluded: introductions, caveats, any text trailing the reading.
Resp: 7:18
